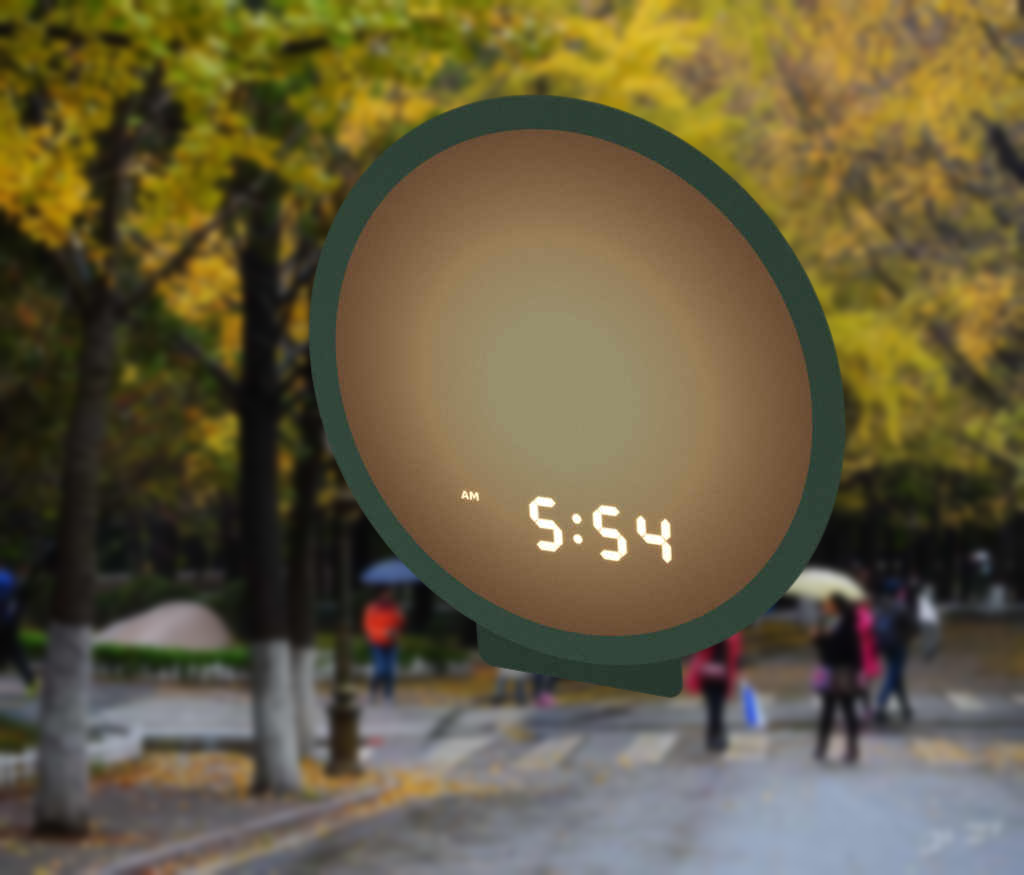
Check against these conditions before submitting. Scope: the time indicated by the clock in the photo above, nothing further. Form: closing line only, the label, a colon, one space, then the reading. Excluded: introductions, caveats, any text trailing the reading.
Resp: 5:54
